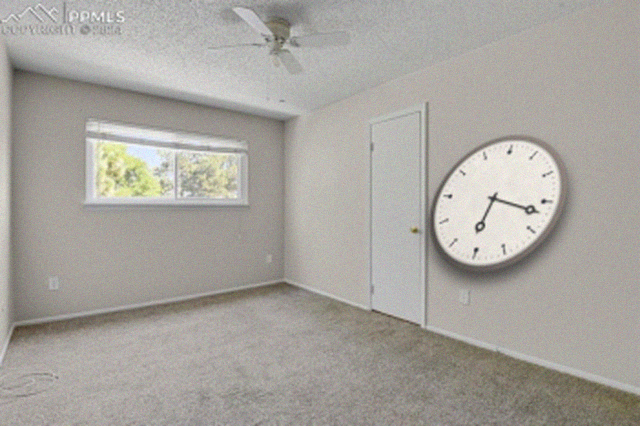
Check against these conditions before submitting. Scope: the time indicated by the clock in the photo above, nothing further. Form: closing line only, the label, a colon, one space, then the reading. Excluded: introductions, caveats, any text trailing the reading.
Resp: 6:17
